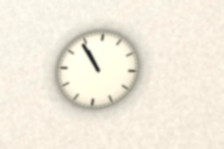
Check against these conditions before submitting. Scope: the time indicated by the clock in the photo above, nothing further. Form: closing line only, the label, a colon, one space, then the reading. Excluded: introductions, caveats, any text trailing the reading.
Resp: 10:54
